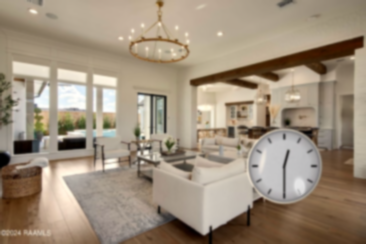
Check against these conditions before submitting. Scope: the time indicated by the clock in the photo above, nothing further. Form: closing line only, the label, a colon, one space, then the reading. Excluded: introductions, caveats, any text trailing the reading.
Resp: 12:30
